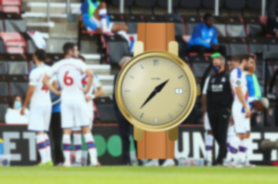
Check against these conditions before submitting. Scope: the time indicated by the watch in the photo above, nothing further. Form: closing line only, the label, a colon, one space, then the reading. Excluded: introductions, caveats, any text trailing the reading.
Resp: 1:37
